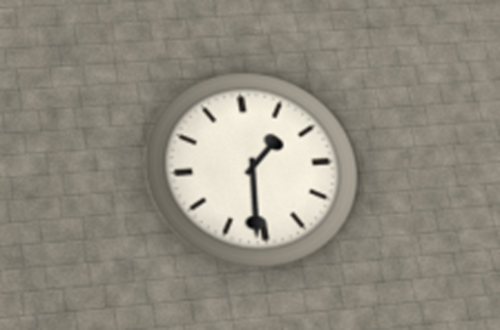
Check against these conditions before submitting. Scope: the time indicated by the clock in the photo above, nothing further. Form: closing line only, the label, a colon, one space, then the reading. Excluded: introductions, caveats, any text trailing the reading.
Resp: 1:31
